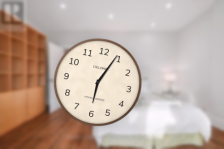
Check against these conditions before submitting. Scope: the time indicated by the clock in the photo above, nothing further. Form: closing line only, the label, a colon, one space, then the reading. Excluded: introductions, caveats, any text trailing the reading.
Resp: 6:04
